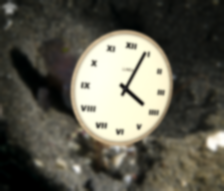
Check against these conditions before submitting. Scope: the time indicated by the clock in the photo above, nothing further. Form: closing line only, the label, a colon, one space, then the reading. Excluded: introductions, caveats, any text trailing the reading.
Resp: 4:04
